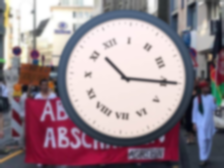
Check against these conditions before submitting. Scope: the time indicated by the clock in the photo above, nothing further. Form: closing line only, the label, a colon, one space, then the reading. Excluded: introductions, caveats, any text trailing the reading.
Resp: 11:20
